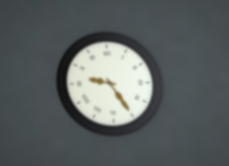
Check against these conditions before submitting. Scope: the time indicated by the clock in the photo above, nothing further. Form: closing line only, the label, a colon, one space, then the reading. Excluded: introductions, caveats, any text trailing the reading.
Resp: 9:25
